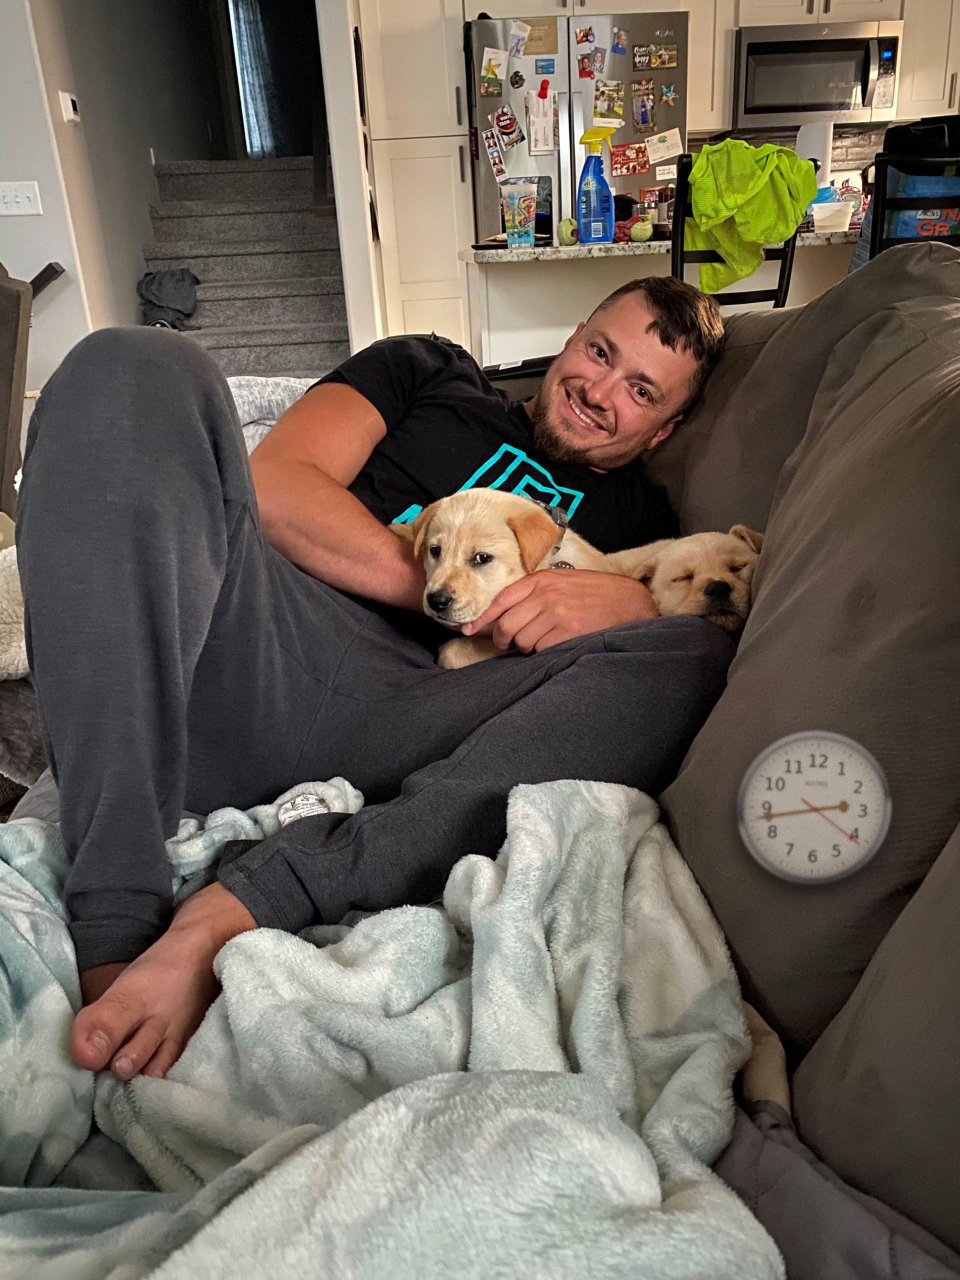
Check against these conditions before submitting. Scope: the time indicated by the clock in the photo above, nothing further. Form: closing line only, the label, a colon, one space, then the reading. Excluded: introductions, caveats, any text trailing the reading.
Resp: 2:43:21
